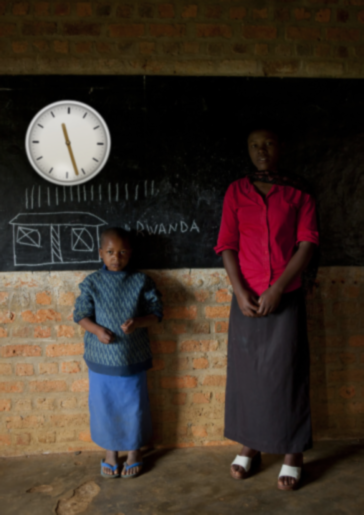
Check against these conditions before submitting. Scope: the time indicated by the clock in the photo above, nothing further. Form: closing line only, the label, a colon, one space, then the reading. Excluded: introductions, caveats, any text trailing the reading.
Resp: 11:27
